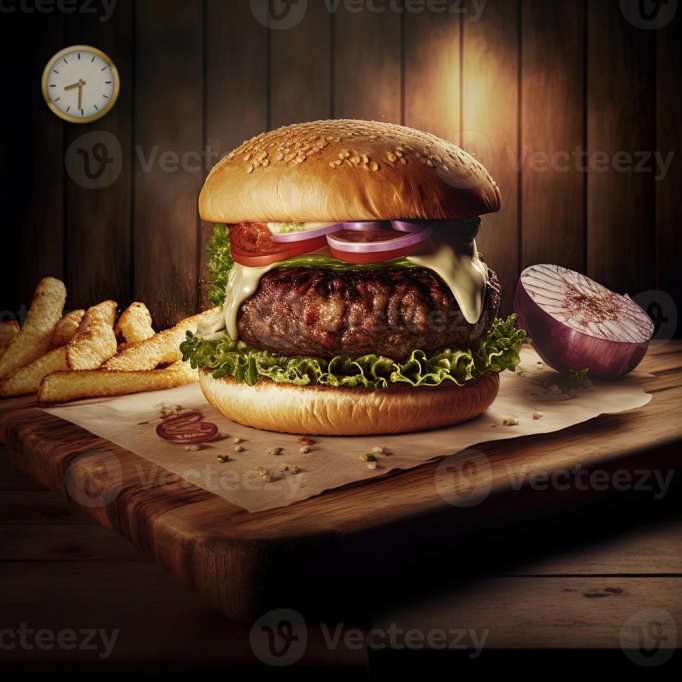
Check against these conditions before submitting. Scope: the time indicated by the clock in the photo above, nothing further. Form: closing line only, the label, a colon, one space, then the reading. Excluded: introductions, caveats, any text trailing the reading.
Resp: 8:31
